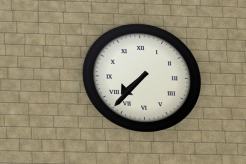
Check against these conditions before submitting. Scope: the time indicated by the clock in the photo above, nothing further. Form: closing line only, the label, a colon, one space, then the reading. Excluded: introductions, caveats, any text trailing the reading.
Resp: 7:37
